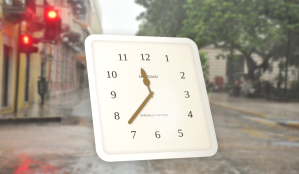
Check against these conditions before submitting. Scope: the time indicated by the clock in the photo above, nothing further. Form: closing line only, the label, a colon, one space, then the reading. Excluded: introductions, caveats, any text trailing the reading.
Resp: 11:37
